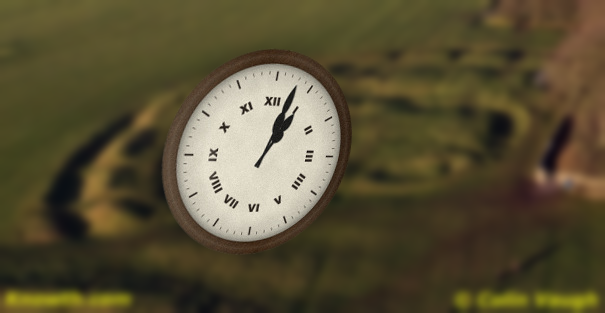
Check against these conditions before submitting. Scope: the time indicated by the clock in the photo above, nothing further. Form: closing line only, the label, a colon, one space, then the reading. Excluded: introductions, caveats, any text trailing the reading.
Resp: 1:03
